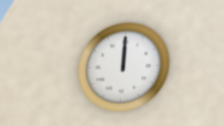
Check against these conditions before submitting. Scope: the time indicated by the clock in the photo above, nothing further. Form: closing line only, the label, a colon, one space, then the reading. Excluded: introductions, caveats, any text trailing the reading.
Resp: 12:00
